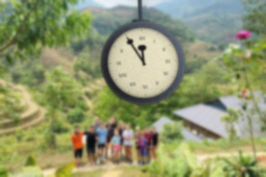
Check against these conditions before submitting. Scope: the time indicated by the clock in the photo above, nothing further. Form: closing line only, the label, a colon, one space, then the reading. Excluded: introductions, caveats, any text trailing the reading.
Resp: 11:55
